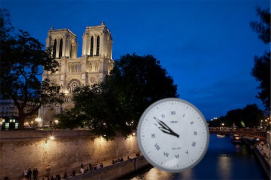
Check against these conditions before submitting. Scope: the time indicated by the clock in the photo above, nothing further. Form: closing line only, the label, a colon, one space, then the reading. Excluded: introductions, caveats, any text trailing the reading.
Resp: 9:52
